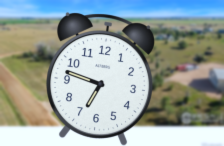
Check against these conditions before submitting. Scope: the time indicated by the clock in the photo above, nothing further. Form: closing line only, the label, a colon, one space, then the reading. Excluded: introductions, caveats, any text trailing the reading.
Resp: 6:47
